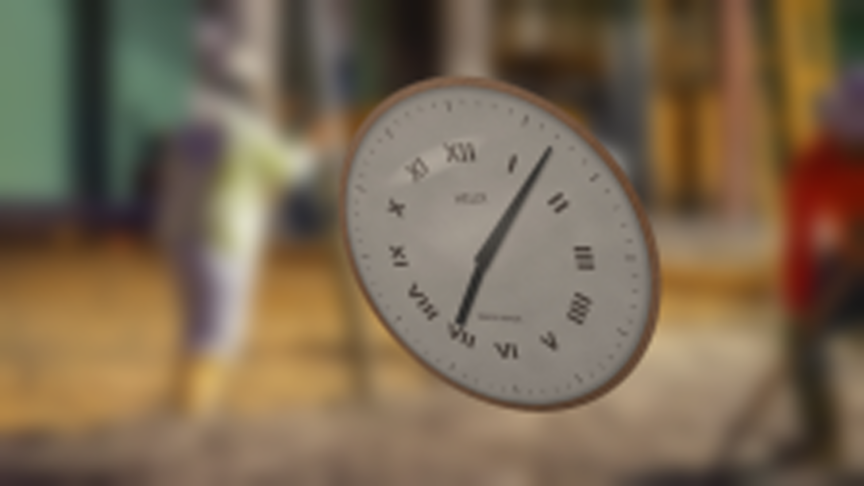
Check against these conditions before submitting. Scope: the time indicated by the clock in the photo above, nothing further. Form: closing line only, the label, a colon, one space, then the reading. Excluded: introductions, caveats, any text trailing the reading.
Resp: 7:07
